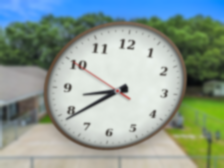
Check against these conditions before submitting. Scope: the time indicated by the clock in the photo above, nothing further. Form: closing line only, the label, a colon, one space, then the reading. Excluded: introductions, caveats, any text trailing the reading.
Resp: 8:38:50
